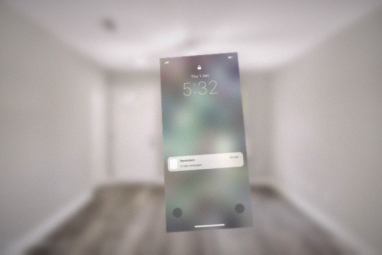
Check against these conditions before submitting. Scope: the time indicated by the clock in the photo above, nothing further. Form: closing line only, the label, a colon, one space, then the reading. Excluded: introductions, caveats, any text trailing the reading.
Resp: 5:32
